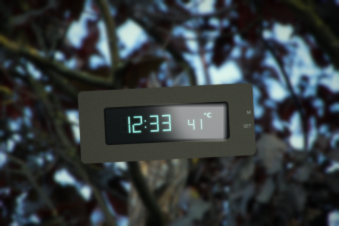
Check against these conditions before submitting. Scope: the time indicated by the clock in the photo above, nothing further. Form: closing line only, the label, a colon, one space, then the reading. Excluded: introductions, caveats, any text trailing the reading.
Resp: 12:33
